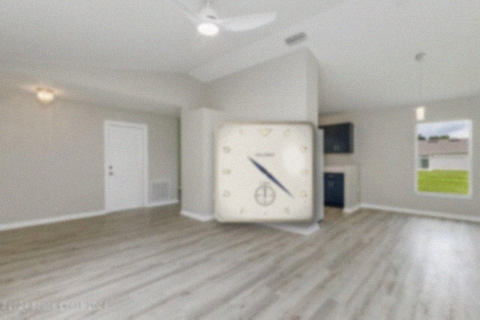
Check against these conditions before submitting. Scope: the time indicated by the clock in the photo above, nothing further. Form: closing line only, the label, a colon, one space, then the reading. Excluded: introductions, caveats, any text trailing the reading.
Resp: 10:22
